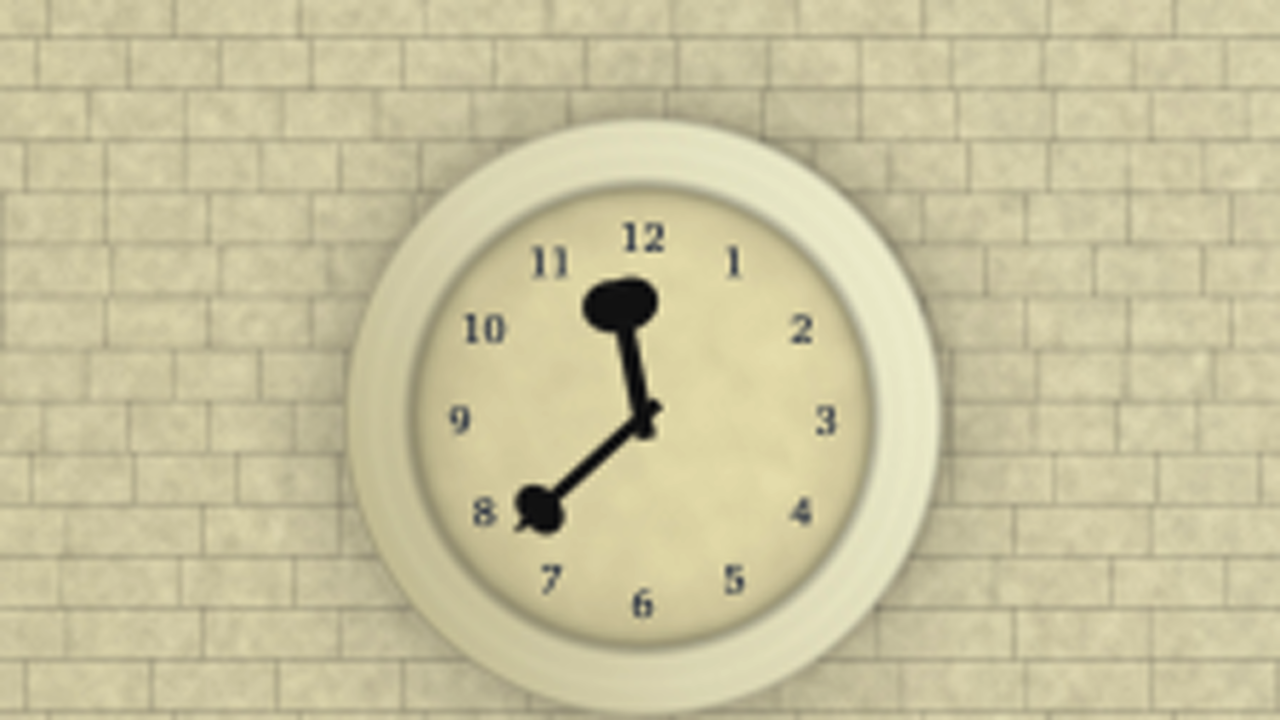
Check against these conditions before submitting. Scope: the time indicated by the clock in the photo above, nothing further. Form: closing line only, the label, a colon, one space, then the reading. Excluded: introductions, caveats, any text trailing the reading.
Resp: 11:38
